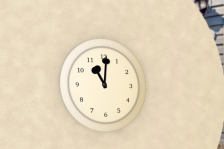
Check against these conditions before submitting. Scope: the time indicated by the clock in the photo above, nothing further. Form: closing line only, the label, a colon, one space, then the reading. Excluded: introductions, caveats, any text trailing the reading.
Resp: 11:01
